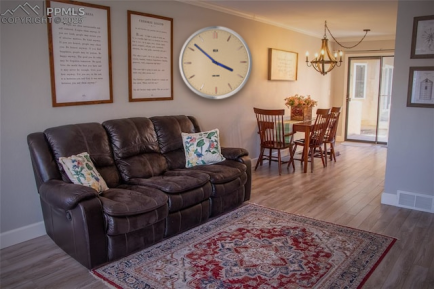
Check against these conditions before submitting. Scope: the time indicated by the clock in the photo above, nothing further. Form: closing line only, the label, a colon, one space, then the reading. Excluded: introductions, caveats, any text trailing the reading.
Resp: 3:52
